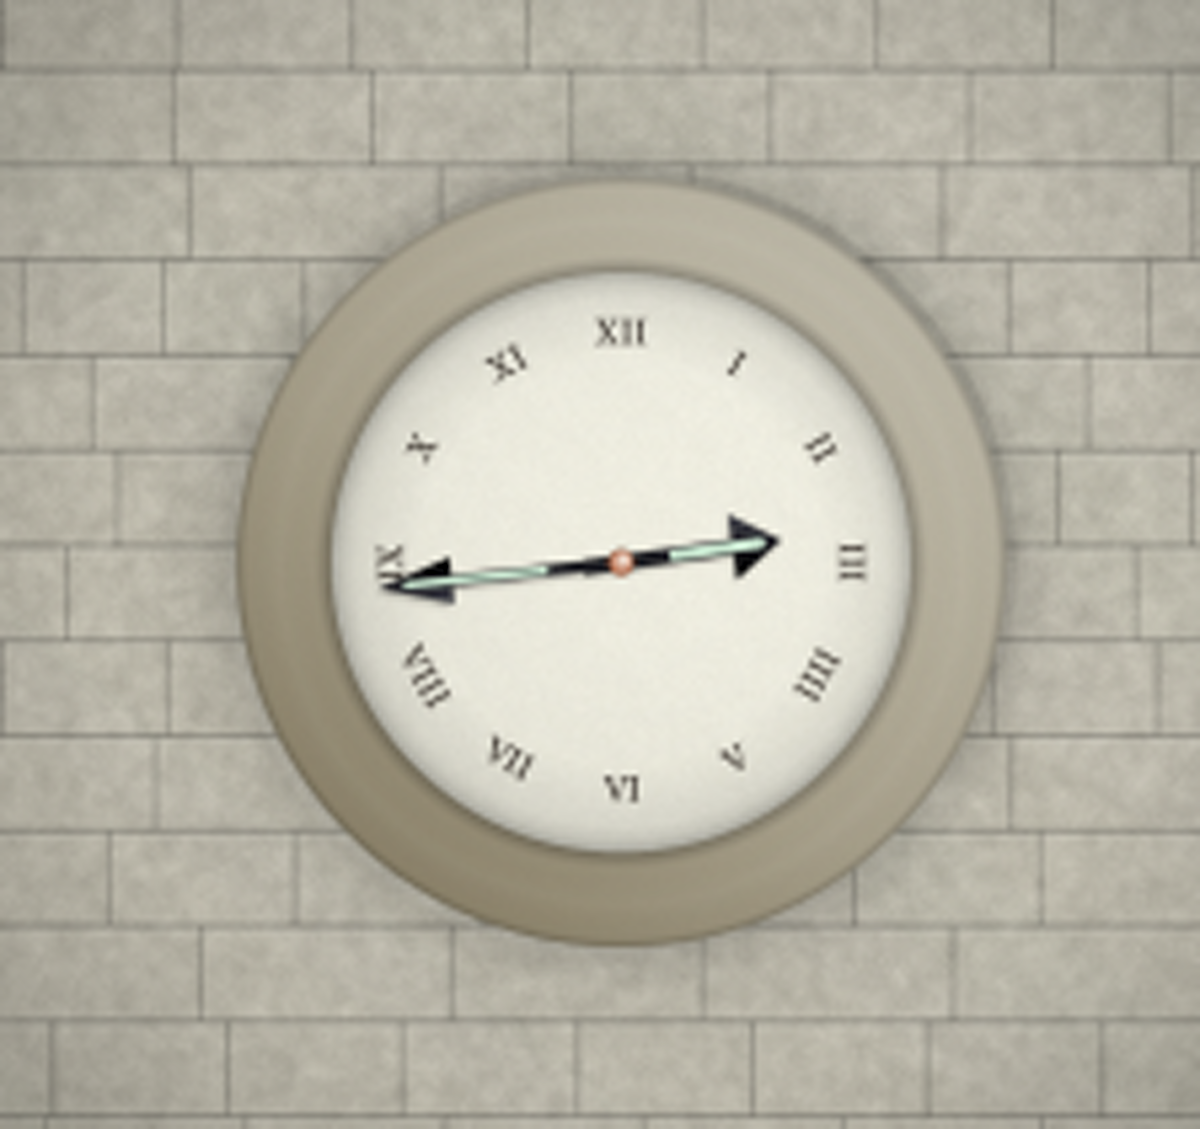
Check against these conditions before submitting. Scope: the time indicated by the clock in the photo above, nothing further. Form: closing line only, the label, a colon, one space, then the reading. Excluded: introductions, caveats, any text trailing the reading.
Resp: 2:44
